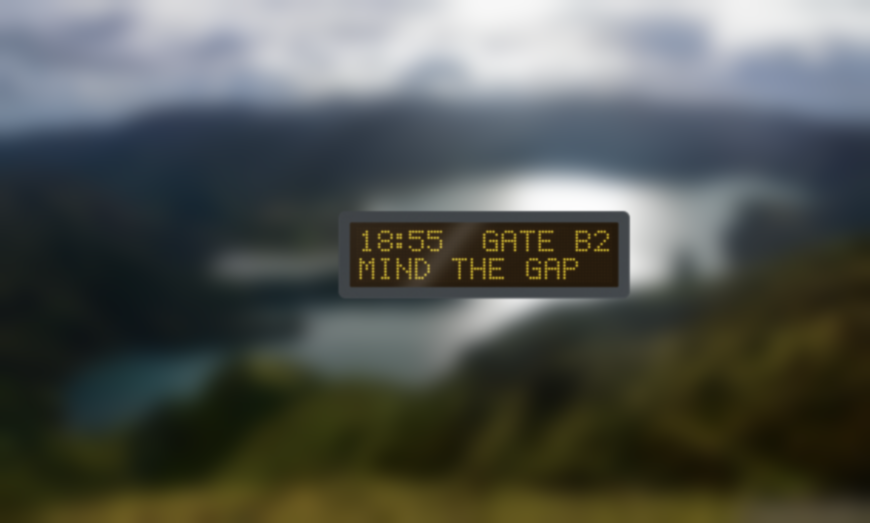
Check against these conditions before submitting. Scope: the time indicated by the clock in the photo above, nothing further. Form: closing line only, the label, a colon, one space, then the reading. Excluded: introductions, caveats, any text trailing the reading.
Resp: 18:55
